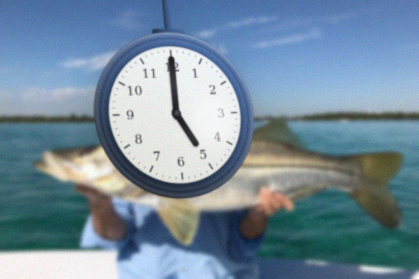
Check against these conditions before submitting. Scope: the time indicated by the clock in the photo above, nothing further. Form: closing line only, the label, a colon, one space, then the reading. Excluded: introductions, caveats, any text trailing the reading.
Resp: 5:00
